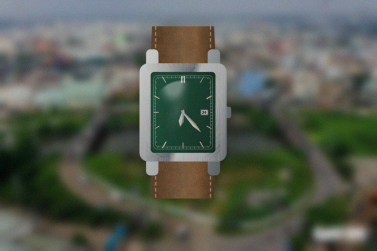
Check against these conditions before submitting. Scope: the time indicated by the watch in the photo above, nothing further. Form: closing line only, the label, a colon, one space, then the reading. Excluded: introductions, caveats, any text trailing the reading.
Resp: 6:23
